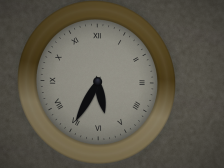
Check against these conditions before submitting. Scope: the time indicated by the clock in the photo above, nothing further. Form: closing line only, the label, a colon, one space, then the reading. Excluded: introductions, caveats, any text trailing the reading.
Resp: 5:35
